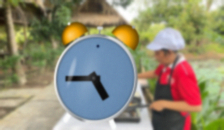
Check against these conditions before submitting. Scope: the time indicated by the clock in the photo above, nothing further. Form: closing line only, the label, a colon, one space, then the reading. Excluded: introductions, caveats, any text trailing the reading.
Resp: 4:44
